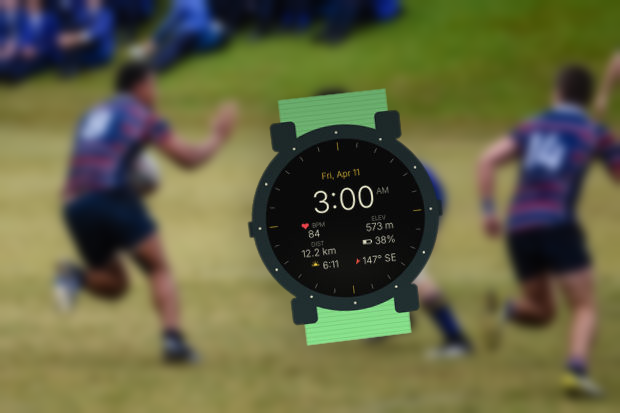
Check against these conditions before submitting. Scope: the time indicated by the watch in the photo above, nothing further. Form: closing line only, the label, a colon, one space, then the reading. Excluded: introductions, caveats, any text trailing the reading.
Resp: 3:00
